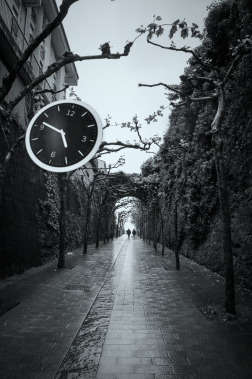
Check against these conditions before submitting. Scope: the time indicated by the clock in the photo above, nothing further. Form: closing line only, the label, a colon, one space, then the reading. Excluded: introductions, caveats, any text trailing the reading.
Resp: 4:47
